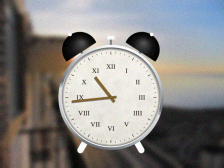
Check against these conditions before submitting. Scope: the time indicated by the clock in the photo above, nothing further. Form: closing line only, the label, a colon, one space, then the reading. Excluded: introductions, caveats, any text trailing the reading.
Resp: 10:44
